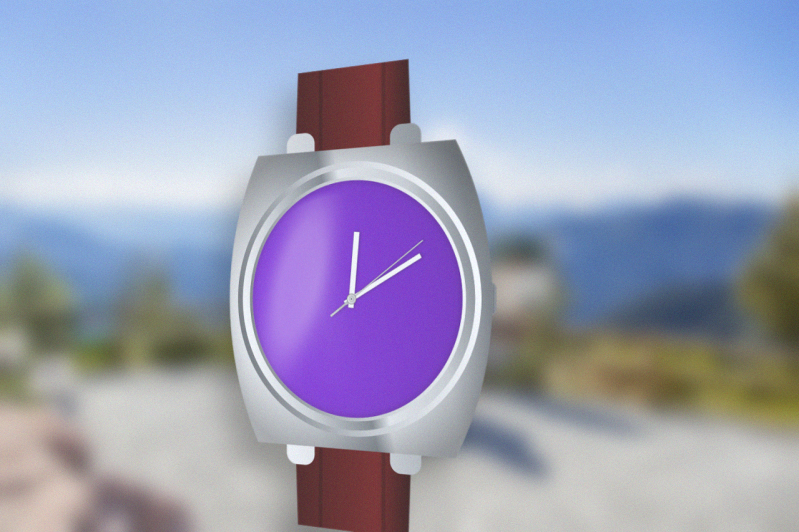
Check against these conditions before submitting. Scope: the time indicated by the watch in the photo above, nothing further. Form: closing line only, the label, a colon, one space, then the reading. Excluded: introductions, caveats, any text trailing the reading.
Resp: 12:10:09
